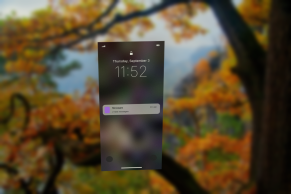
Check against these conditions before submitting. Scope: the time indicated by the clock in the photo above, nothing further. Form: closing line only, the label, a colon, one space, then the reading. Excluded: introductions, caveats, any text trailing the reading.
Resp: 11:52
